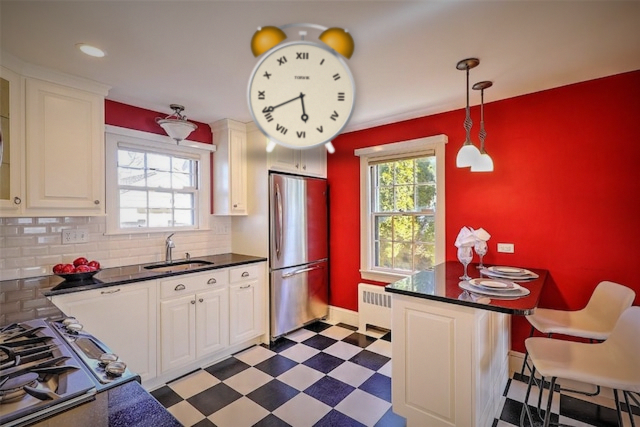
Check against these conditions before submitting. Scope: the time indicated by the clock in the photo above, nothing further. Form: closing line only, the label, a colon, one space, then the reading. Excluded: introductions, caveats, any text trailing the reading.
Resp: 5:41
